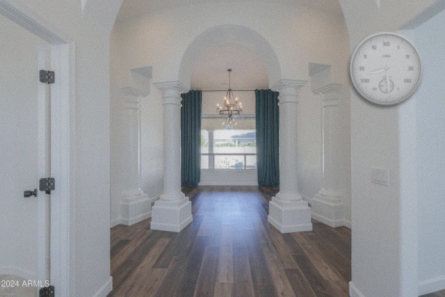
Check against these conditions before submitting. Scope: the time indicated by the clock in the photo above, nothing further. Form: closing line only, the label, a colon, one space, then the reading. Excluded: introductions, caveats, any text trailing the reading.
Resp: 8:29
